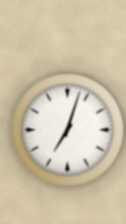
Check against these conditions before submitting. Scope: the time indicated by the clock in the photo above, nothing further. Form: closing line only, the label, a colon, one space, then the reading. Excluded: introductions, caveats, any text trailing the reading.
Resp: 7:03
